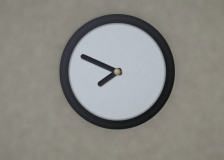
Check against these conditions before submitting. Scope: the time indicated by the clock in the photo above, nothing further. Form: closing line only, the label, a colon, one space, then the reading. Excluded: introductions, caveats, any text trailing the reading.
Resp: 7:49
